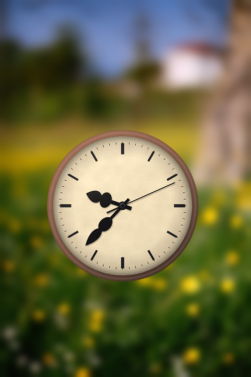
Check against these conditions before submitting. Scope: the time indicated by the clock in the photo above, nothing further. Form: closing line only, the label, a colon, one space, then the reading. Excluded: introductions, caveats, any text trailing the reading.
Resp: 9:37:11
